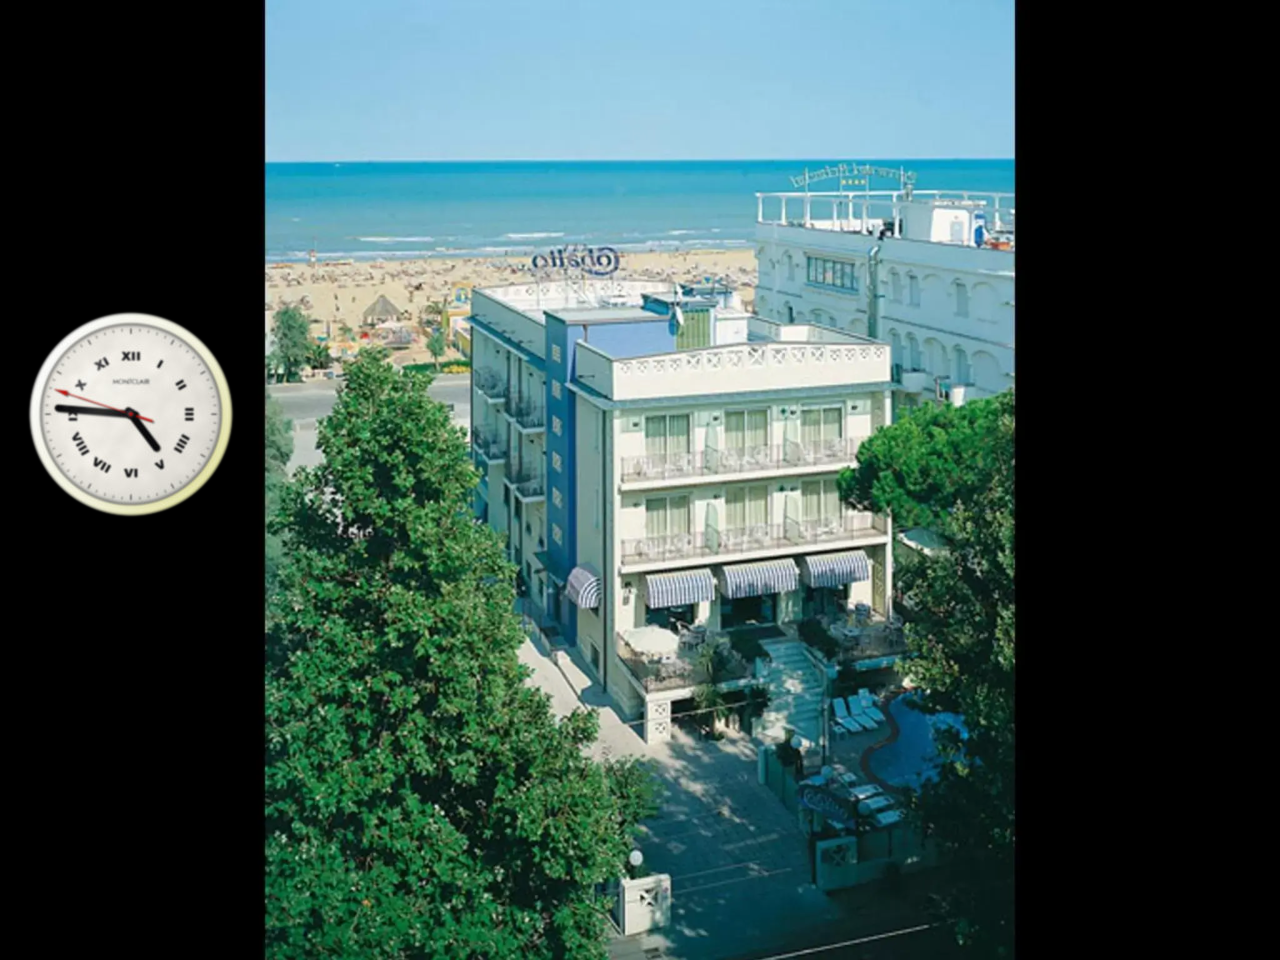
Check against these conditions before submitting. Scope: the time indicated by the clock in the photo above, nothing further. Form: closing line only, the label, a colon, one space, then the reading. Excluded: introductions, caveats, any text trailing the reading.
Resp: 4:45:48
